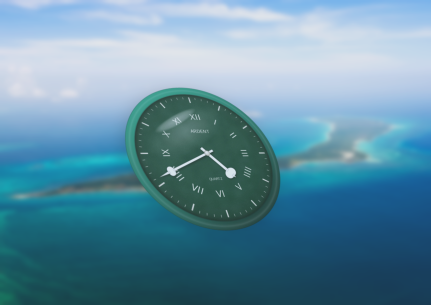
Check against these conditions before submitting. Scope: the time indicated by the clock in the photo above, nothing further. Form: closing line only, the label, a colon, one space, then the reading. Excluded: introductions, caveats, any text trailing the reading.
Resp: 4:41
